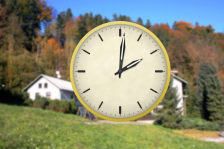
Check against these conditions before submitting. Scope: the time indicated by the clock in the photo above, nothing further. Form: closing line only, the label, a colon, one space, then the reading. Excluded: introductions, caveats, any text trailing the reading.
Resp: 2:01
